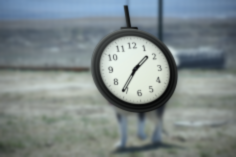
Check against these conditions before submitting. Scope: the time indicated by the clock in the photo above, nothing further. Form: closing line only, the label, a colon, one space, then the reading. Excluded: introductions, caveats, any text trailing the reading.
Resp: 1:36
